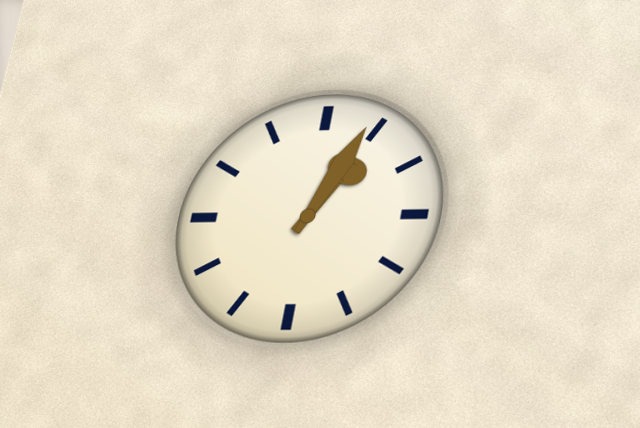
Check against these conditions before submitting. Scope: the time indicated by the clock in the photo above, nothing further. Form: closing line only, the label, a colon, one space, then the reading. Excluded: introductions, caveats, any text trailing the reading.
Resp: 1:04
